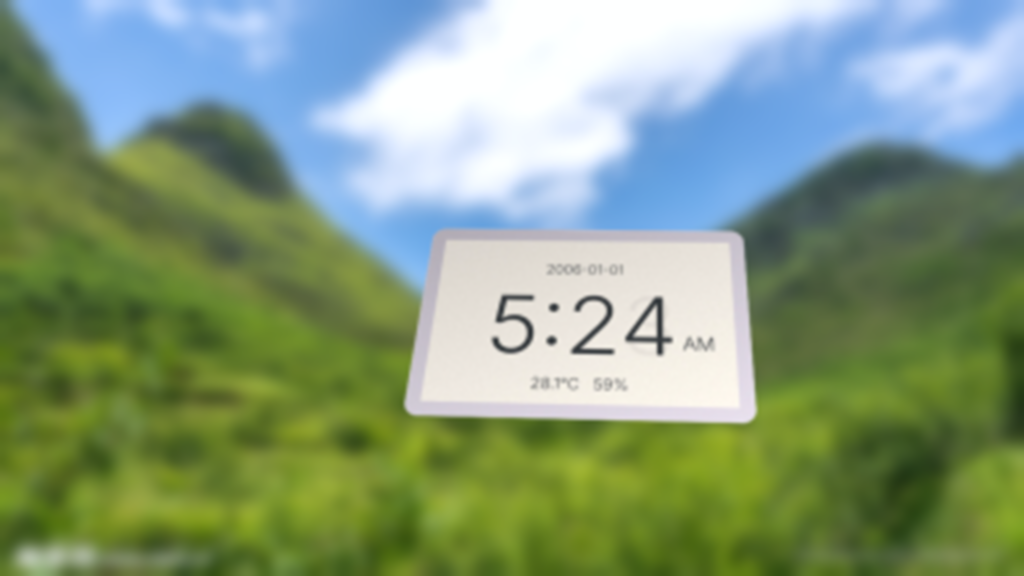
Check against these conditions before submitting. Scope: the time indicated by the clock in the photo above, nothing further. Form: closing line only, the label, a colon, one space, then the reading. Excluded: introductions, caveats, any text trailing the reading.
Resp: 5:24
